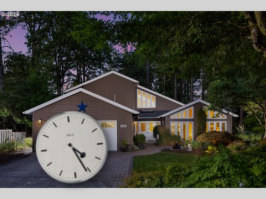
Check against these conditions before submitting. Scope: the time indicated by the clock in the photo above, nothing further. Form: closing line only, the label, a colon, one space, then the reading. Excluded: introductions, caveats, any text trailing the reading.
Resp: 4:26
